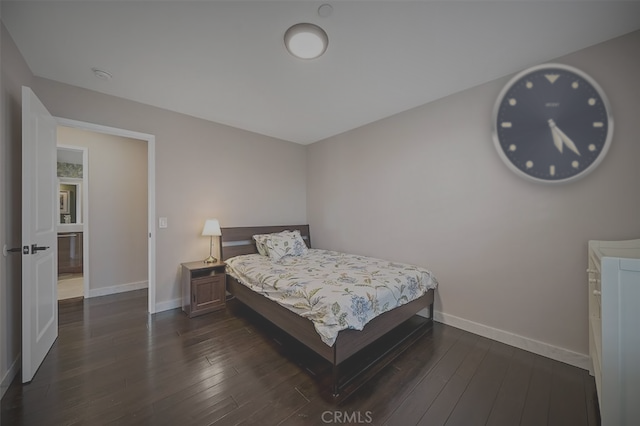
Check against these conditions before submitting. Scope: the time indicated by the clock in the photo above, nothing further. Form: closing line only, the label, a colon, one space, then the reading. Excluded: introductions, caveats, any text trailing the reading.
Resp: 5:23
